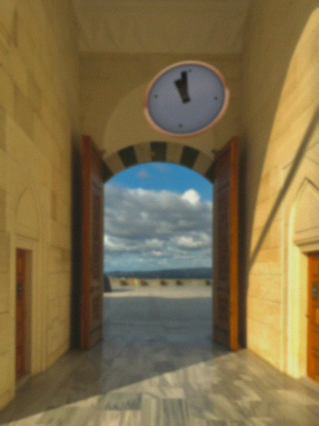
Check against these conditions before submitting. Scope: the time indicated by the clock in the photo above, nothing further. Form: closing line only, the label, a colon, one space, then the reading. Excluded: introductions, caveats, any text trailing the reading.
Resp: 10:58
